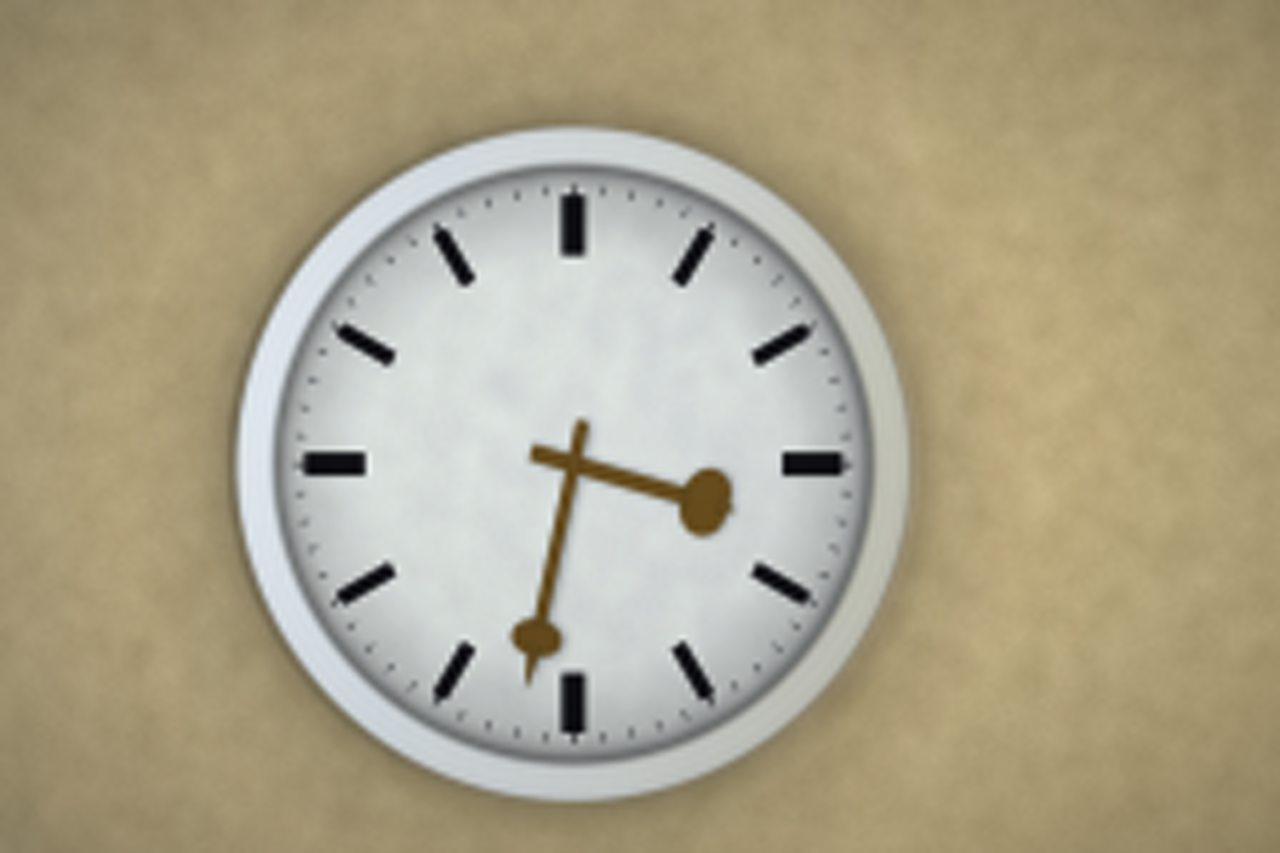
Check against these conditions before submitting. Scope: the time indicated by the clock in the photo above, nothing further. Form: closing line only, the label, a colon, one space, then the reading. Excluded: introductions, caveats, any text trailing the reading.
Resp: 3:32
